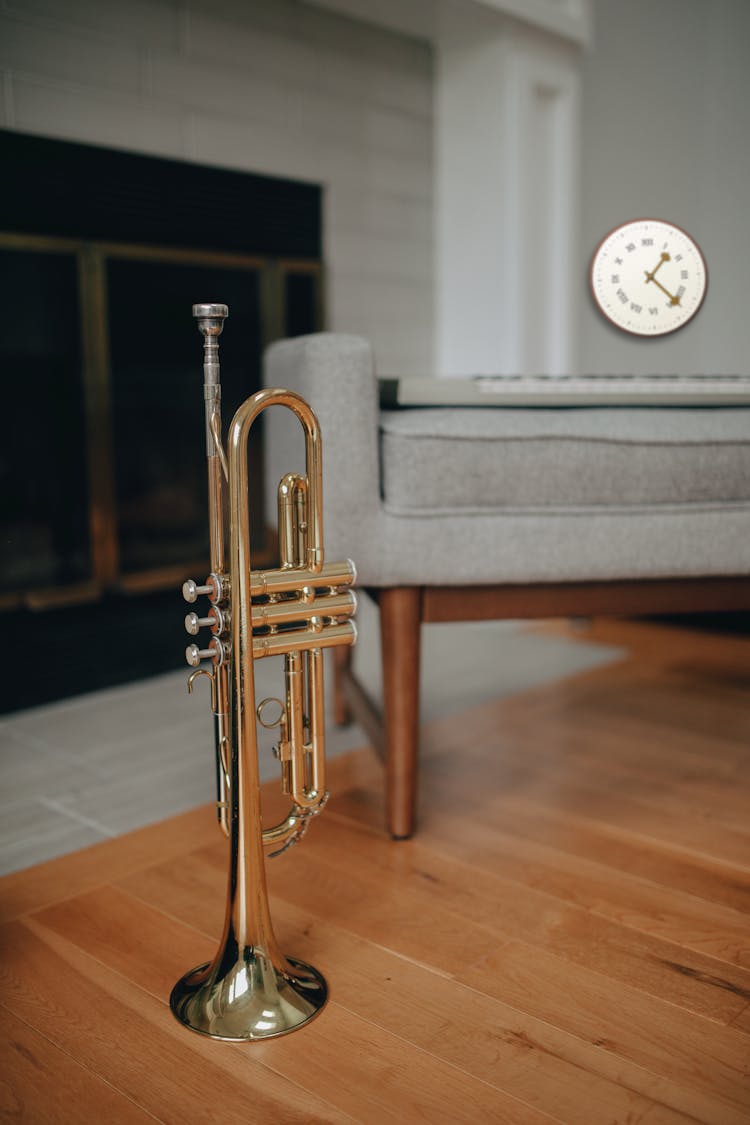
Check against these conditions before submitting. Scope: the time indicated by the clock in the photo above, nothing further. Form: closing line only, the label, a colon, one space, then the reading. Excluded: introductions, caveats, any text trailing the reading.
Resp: 1:23
